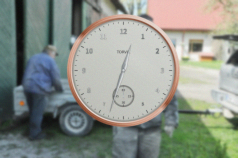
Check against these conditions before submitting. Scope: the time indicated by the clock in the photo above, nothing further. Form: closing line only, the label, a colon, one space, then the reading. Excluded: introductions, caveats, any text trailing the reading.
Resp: 12:33
